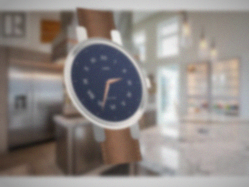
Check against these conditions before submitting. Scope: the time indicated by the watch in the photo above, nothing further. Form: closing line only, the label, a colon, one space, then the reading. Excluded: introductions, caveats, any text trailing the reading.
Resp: 2:34
